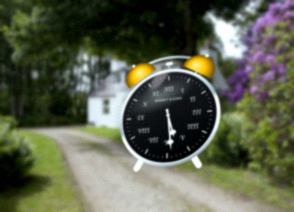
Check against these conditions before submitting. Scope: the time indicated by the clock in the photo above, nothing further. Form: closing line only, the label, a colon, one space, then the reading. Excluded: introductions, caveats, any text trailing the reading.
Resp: 5:29
